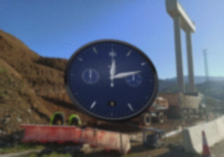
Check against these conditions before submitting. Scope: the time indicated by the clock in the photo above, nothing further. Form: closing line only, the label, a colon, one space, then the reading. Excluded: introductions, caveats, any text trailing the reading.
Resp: 12:12
